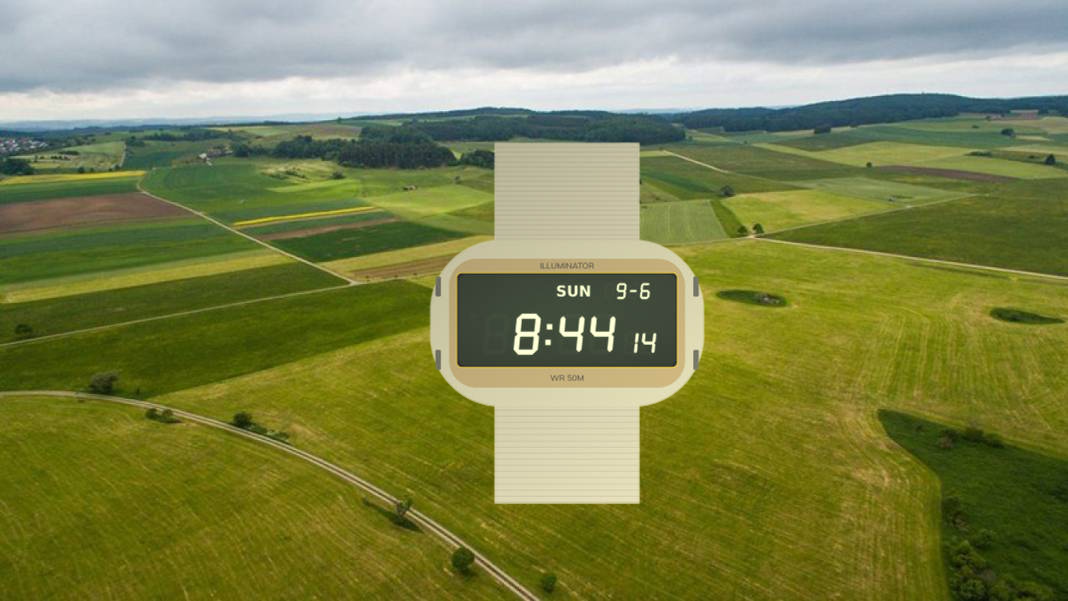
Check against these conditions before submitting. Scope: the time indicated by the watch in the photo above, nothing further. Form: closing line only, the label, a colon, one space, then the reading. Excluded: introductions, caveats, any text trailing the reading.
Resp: 8:44:14
